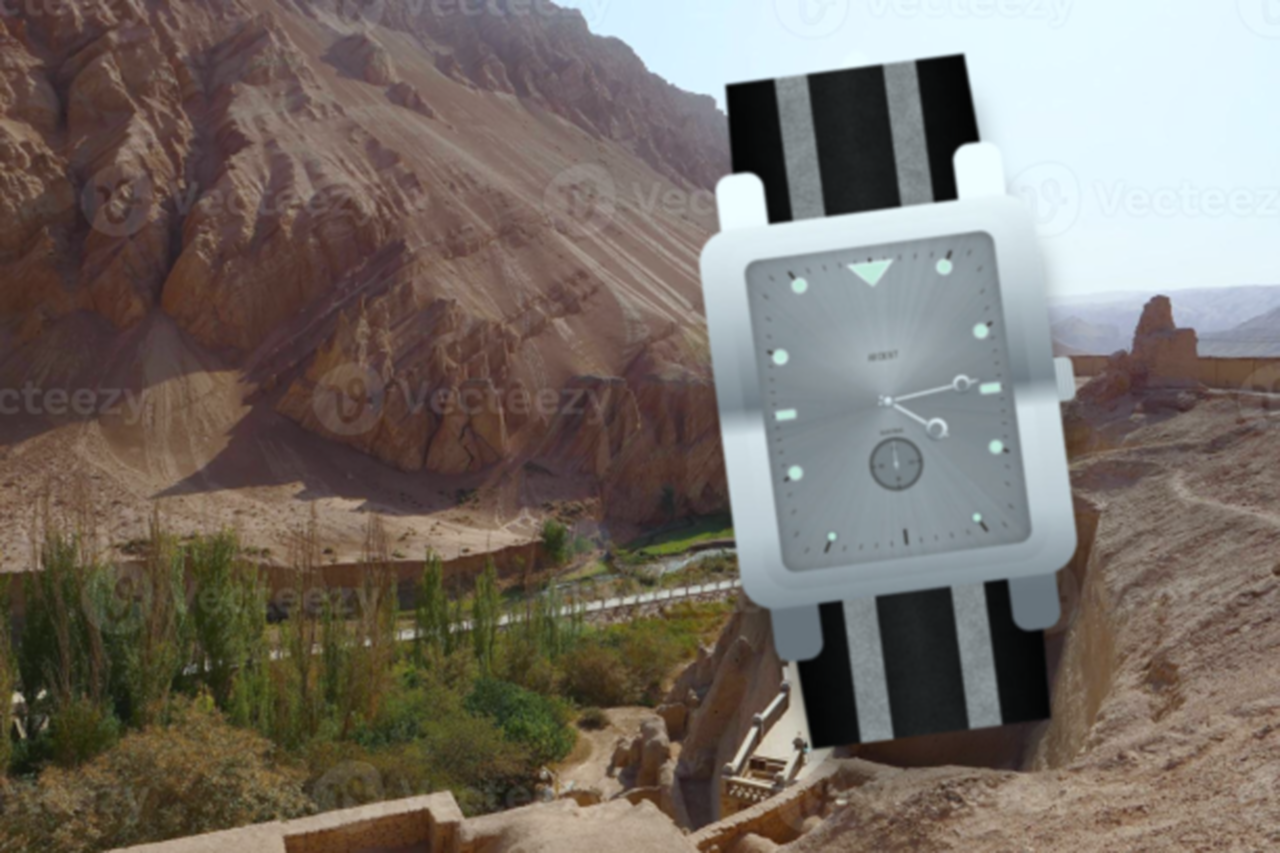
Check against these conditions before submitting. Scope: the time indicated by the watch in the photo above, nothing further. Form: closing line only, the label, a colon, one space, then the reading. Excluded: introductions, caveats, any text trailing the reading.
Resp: 4:14
